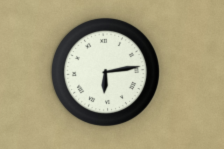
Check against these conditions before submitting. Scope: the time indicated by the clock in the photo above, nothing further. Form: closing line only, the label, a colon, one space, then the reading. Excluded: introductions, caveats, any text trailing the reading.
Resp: 6:14
